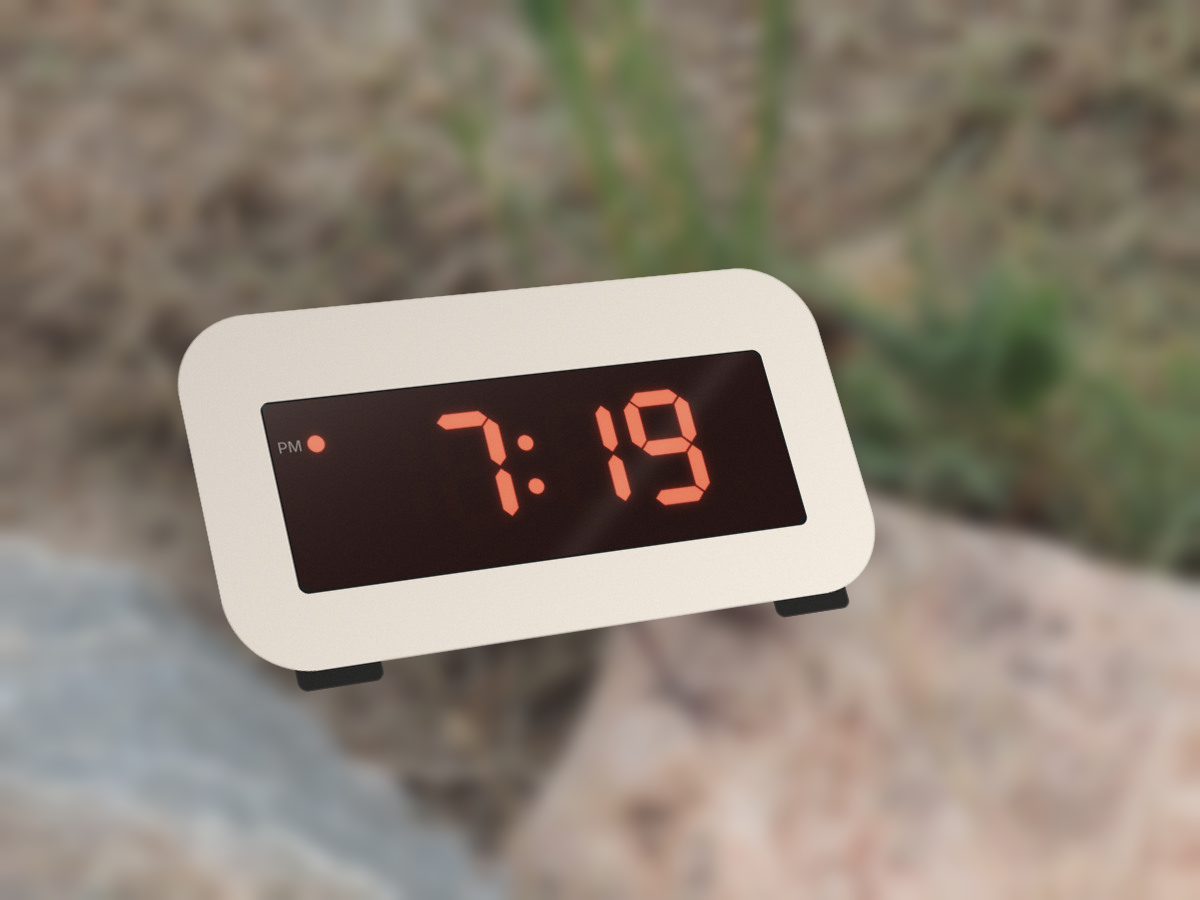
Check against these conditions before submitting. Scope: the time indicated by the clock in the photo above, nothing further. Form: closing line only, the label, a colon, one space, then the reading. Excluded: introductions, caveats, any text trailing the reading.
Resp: 7:19
